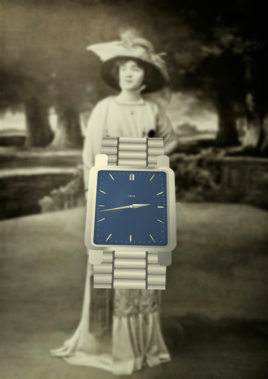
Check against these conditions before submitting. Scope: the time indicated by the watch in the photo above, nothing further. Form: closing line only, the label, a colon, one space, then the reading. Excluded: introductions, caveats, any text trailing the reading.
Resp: 2:43
